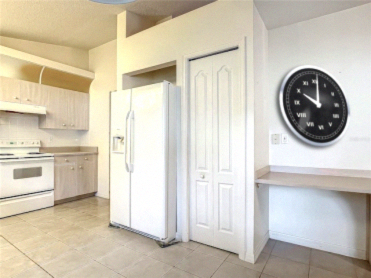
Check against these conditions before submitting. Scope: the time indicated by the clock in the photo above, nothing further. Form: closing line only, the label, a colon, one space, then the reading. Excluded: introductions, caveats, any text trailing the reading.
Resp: 10:01
